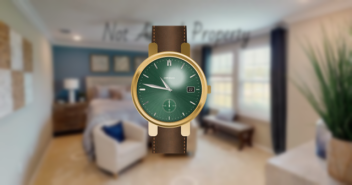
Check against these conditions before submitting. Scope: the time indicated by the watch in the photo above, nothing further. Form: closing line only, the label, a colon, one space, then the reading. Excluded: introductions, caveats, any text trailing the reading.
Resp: 10:47
